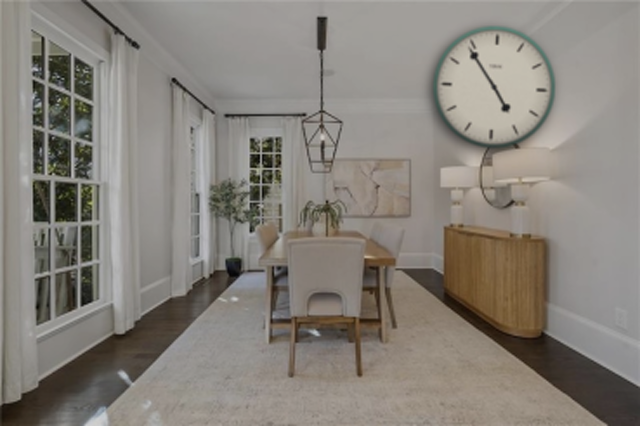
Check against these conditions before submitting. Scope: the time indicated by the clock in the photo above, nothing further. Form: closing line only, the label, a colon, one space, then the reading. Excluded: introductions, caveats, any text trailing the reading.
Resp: 4:54
